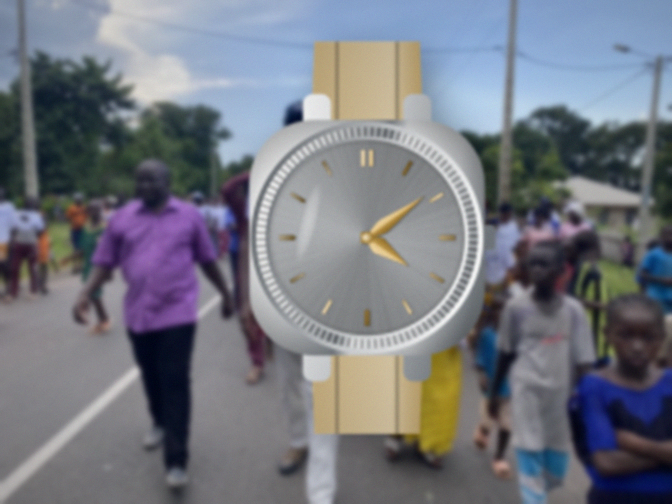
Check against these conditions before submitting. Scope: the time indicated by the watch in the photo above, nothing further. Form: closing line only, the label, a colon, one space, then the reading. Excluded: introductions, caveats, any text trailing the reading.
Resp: 4:09
